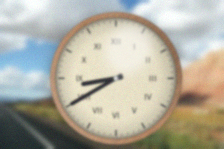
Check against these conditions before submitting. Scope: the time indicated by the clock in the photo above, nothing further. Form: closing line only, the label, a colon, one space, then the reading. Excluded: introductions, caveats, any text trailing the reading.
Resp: 8:40
